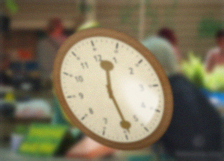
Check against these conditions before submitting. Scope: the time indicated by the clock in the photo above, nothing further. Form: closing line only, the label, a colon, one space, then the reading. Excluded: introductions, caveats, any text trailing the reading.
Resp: 12:29
